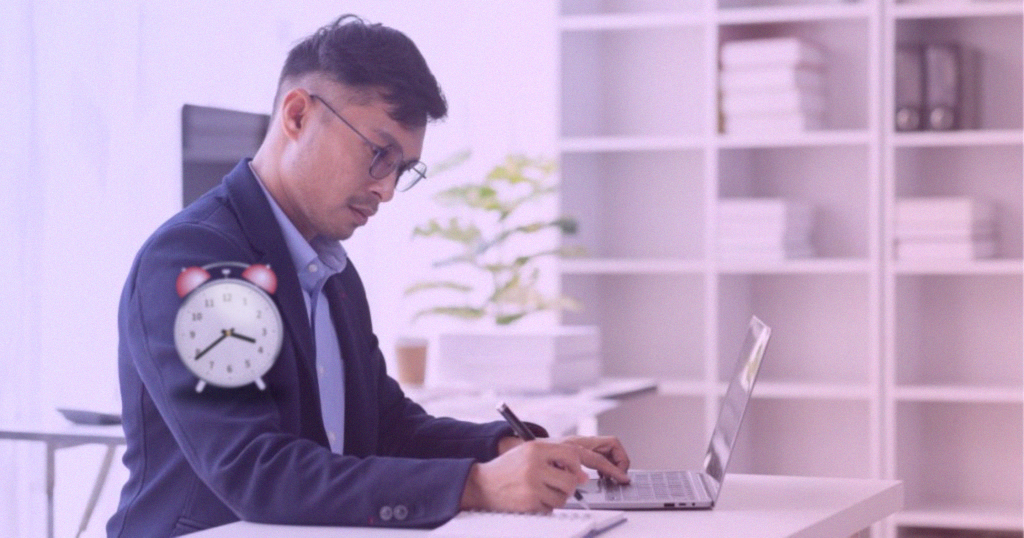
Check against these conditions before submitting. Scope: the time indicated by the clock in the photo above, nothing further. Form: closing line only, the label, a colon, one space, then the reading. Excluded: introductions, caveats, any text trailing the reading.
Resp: 3:39
